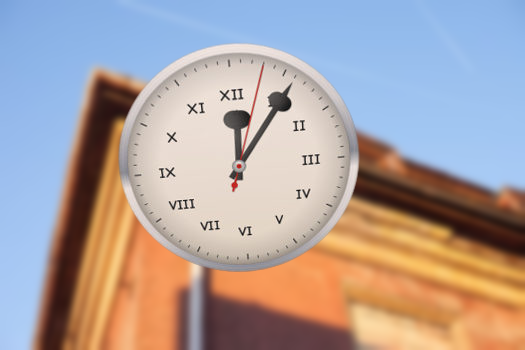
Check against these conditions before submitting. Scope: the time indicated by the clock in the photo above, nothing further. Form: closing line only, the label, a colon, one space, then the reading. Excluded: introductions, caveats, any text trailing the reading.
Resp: 12:06:03
